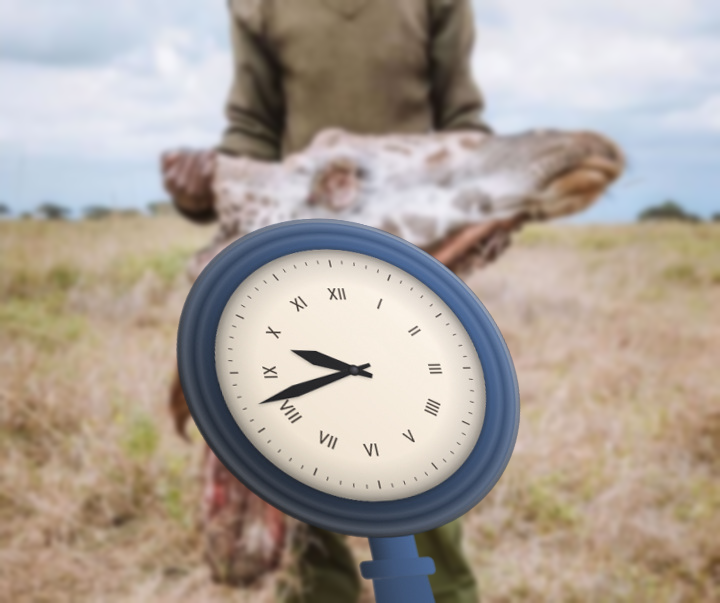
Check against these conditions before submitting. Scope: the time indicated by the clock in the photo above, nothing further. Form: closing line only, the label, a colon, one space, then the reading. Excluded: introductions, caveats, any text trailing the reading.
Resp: 9:42
